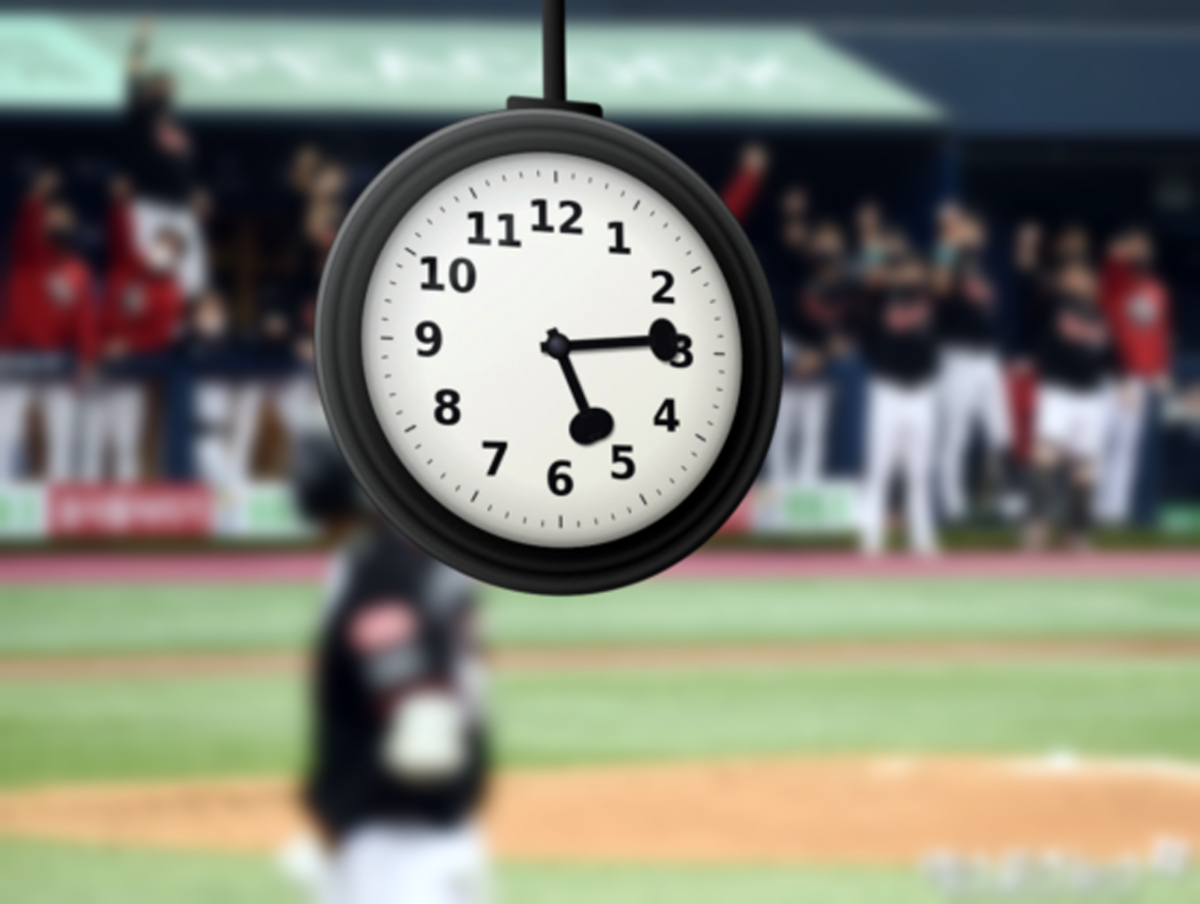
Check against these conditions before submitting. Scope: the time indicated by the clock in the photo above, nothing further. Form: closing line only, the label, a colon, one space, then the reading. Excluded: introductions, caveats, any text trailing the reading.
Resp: 5:14
